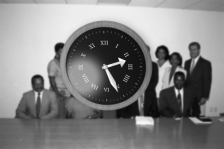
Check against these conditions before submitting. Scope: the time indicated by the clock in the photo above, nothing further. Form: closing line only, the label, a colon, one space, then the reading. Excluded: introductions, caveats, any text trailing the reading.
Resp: 2:26
